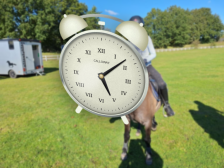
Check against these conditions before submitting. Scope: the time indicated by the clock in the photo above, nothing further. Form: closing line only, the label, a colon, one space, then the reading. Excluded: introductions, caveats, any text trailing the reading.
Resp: 5:08
